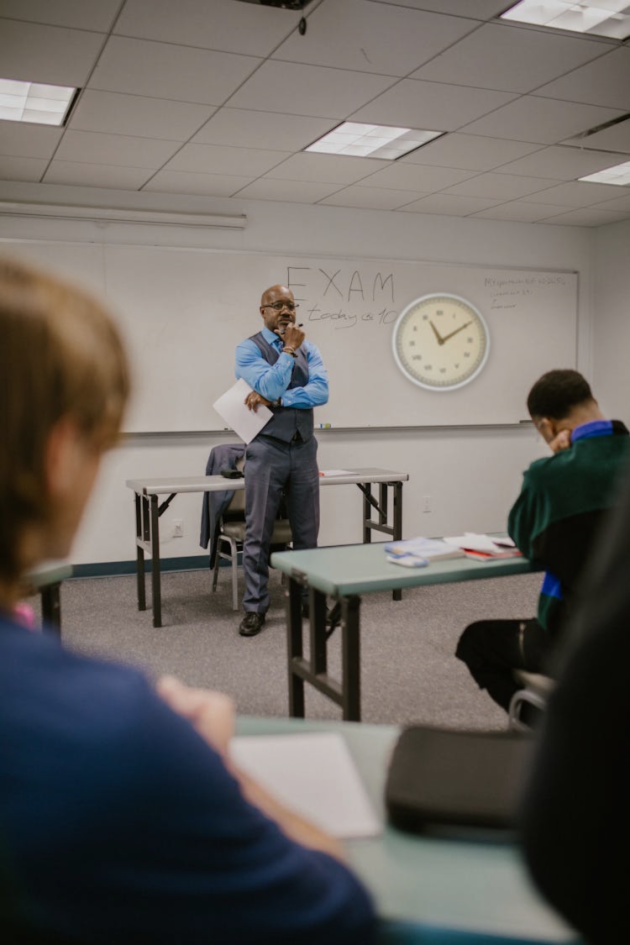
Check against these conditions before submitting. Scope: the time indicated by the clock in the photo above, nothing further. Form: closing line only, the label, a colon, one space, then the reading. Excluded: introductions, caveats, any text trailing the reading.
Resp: 11:10
